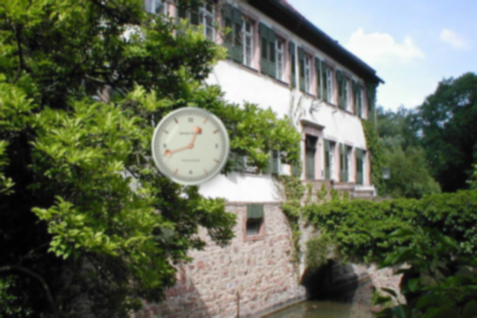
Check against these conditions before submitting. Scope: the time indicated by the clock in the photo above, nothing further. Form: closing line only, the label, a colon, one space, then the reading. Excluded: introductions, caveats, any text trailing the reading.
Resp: 12:42
